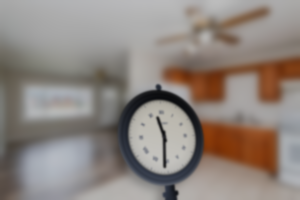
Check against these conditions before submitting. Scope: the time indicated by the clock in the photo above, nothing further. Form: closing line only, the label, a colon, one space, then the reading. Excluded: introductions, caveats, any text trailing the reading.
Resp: 11:31
